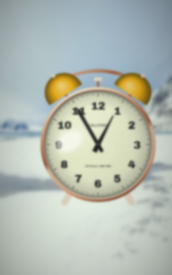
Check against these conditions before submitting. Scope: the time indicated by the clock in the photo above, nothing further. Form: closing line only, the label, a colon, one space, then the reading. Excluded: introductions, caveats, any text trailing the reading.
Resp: 12:55
